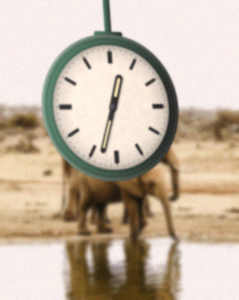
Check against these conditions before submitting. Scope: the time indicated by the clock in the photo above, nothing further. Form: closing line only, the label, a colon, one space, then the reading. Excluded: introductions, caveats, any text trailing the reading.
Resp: 12:33
